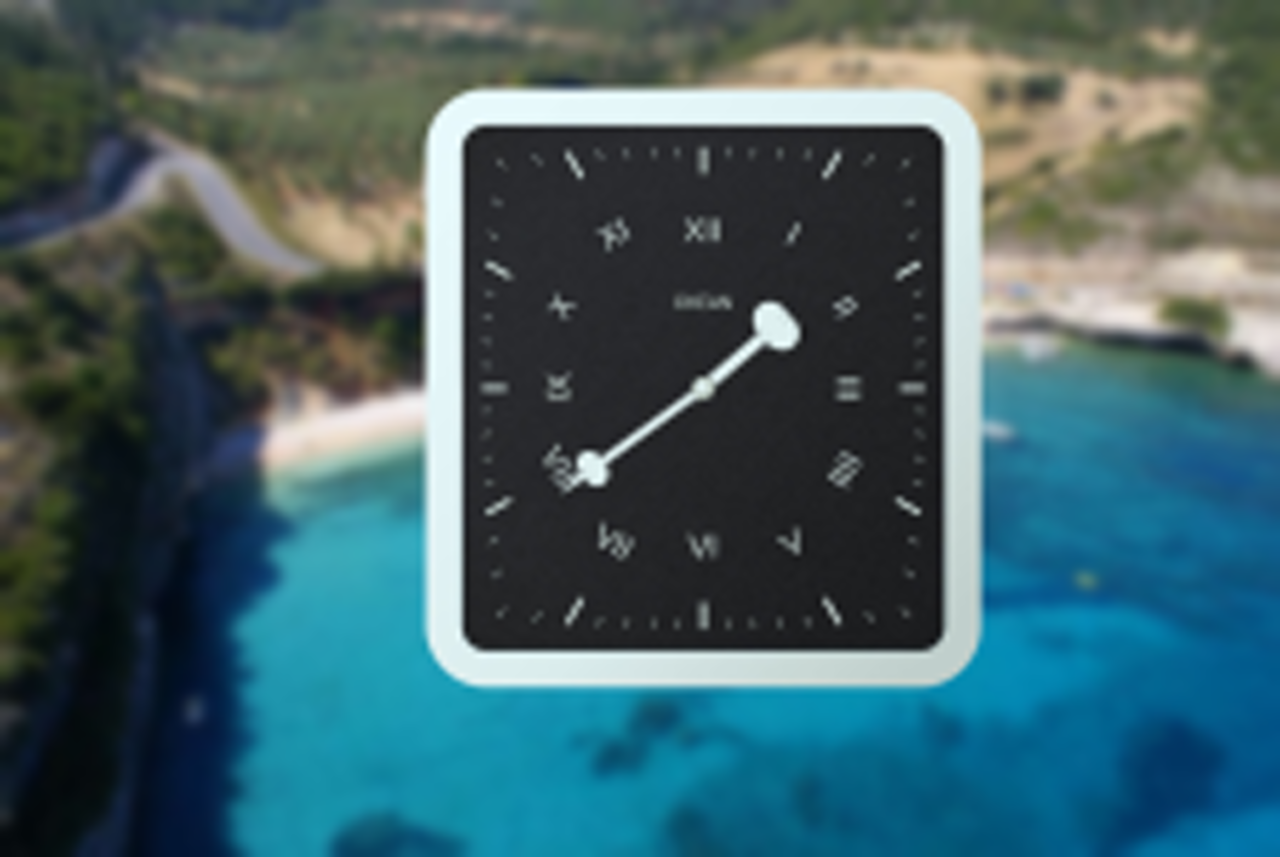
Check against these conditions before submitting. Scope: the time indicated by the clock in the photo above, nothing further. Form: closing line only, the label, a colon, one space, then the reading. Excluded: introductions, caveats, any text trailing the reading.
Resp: 1:39
